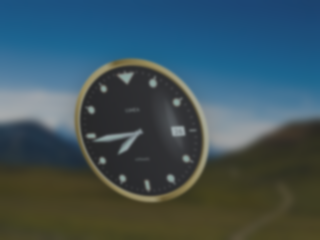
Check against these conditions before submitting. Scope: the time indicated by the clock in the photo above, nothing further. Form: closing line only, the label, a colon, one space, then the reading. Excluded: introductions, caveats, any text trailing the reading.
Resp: 7:44
